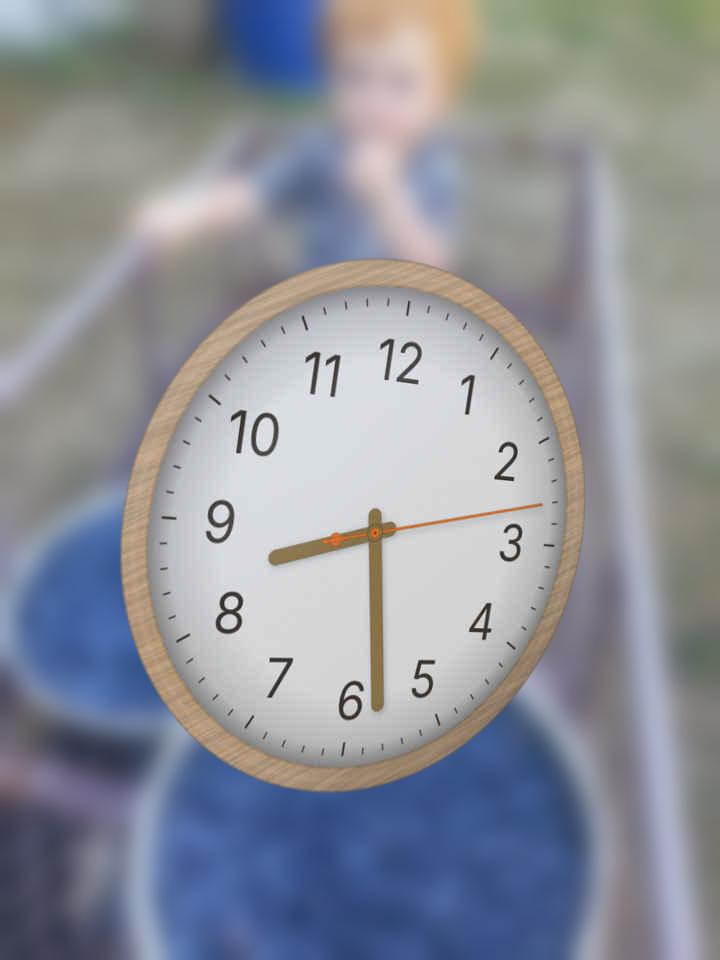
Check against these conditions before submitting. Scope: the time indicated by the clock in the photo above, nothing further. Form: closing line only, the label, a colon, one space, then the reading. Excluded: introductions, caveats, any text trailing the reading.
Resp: 8:28:13
